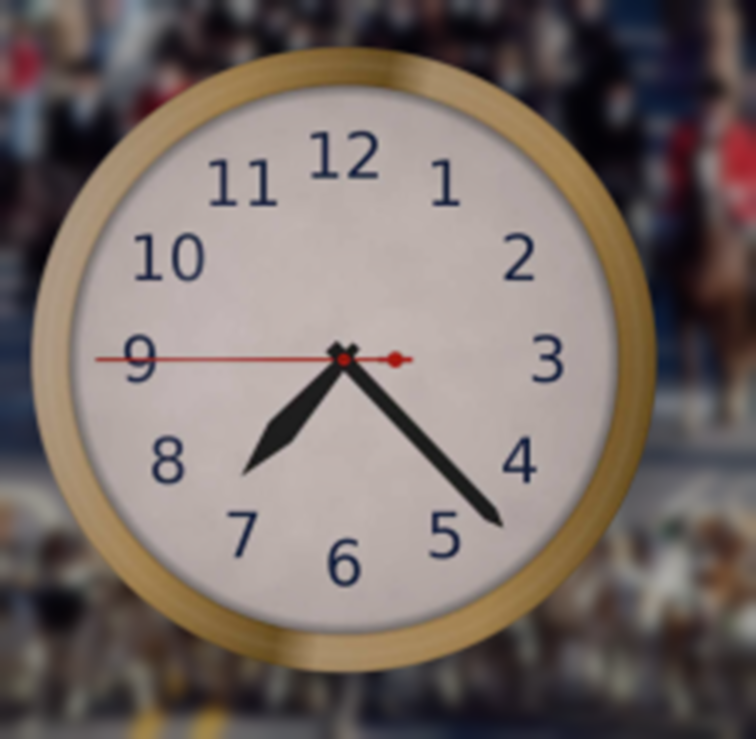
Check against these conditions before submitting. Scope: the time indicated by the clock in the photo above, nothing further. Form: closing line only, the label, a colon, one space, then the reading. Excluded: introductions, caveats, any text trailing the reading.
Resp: 7:22:45
